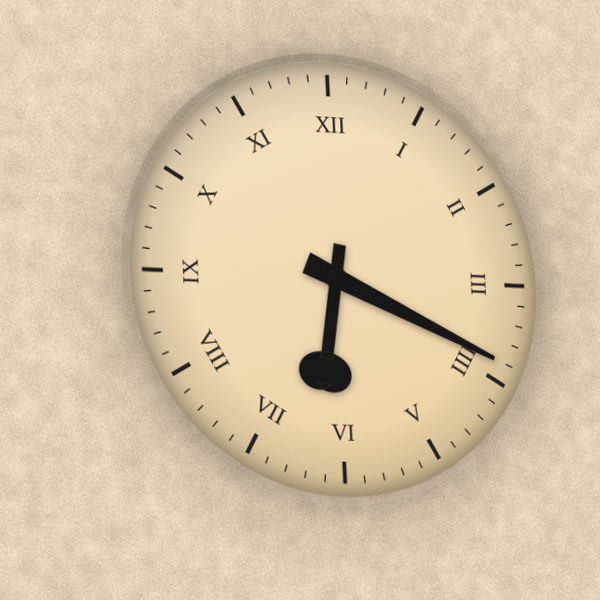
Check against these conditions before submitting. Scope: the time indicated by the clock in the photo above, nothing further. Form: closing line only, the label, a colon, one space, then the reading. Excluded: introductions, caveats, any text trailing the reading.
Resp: 6:19
